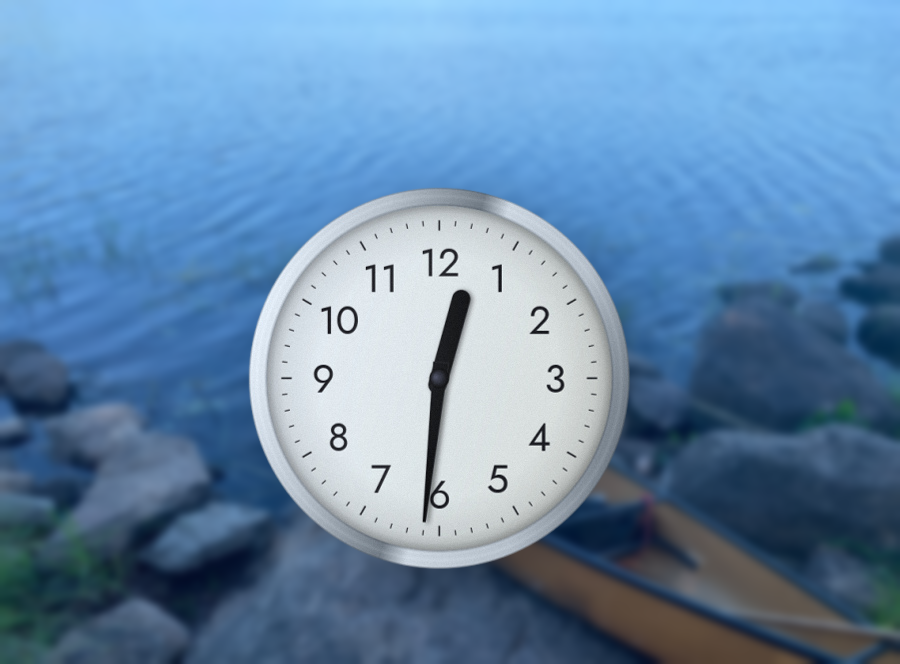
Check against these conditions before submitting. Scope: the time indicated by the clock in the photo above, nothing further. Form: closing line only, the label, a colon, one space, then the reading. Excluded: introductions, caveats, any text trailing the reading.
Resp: 12:31
